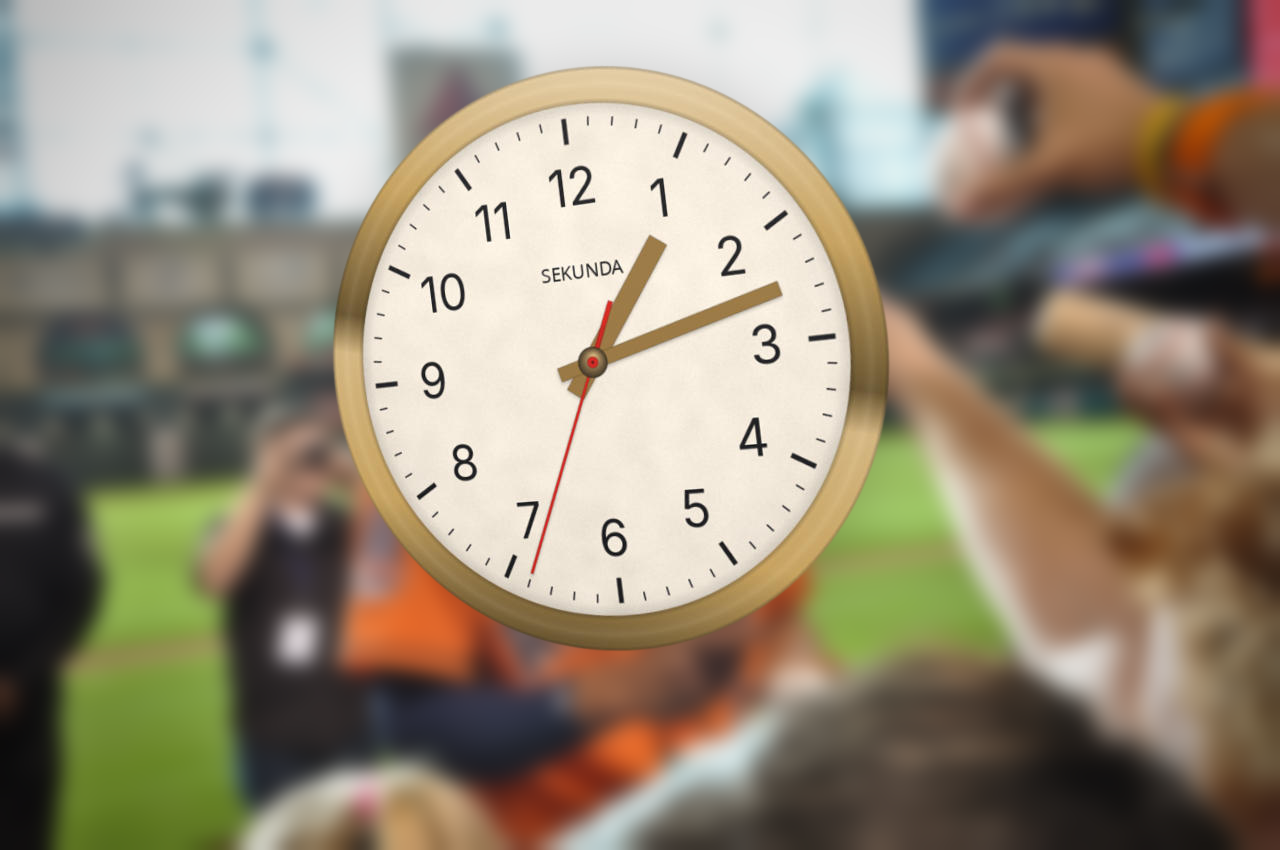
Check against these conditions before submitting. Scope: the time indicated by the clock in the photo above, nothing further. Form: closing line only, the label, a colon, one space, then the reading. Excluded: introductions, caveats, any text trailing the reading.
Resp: 1:12:34
